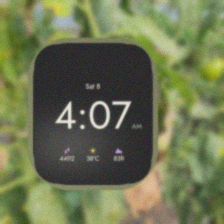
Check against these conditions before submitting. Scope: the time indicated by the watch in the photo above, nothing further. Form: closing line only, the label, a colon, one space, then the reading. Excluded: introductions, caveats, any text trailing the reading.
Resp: 4:07
